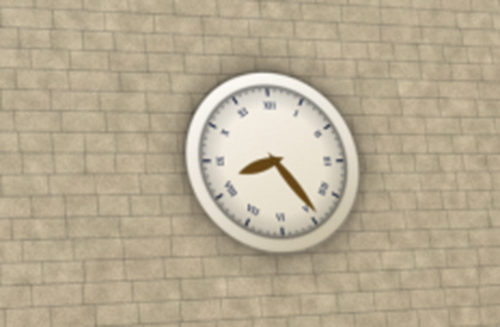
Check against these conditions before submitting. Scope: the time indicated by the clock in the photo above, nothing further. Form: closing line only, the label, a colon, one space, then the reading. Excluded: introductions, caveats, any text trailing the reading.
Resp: 8:24
